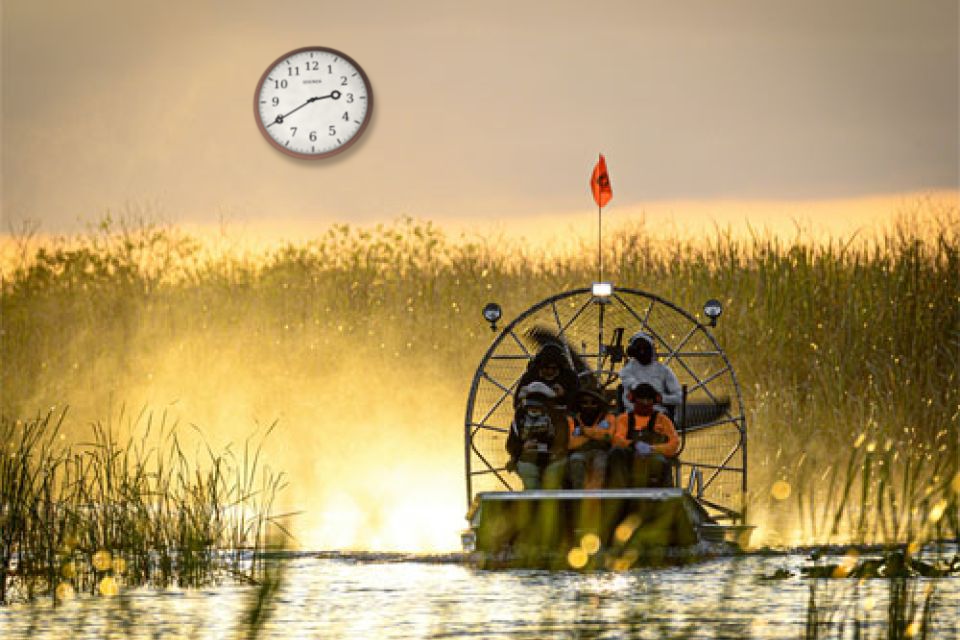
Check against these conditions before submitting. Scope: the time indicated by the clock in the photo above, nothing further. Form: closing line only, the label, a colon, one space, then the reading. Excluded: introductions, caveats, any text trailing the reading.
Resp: 2:40
